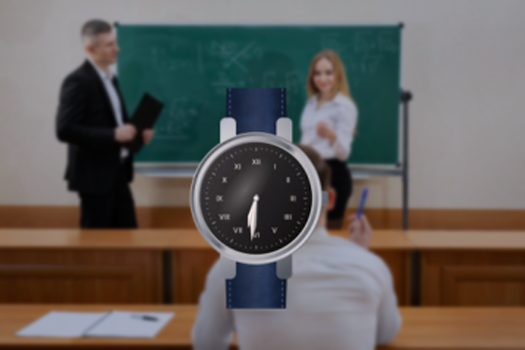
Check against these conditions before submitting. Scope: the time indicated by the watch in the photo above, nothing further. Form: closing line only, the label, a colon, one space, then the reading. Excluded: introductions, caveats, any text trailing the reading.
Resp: 6:31
